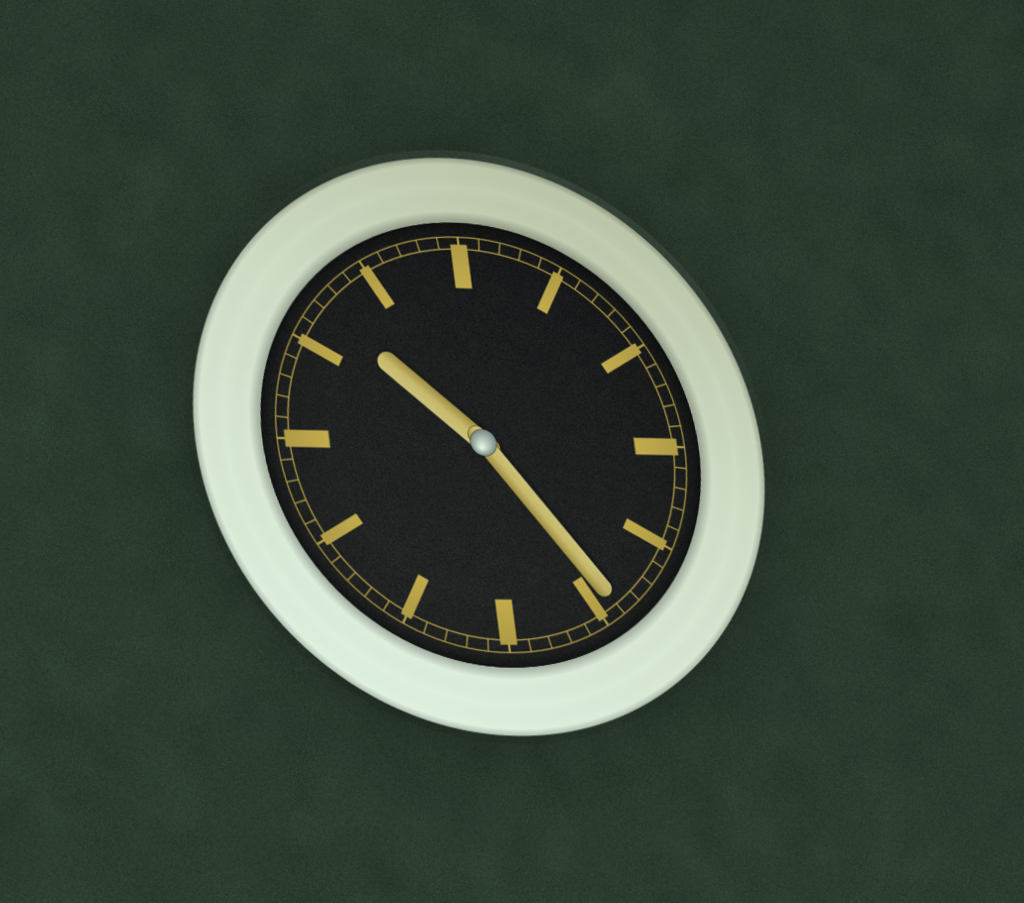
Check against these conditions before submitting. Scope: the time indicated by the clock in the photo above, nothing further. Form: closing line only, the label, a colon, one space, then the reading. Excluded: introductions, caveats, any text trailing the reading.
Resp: 10:24
